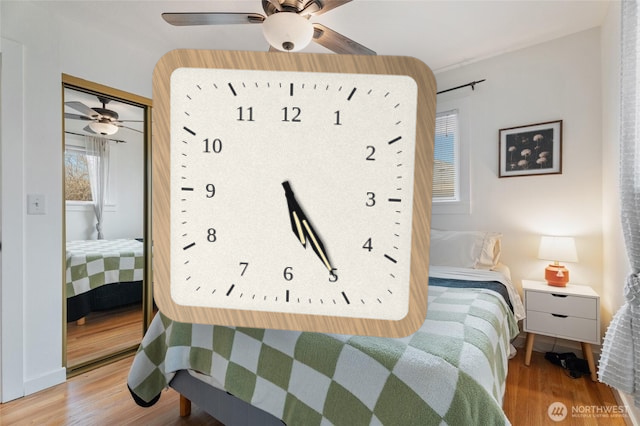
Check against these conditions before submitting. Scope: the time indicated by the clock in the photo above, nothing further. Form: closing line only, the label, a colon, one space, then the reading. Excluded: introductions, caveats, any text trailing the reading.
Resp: 5:25
